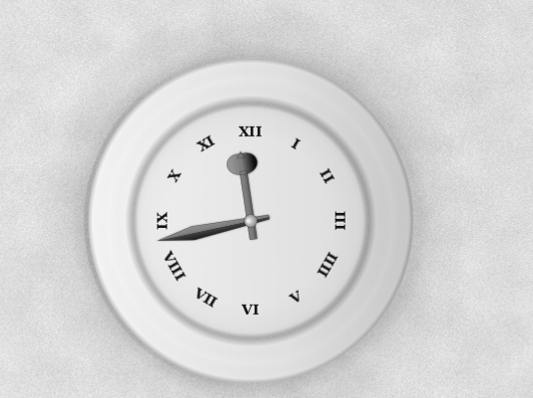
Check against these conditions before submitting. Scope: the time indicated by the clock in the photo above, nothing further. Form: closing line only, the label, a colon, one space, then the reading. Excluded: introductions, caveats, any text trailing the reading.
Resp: 11:43
